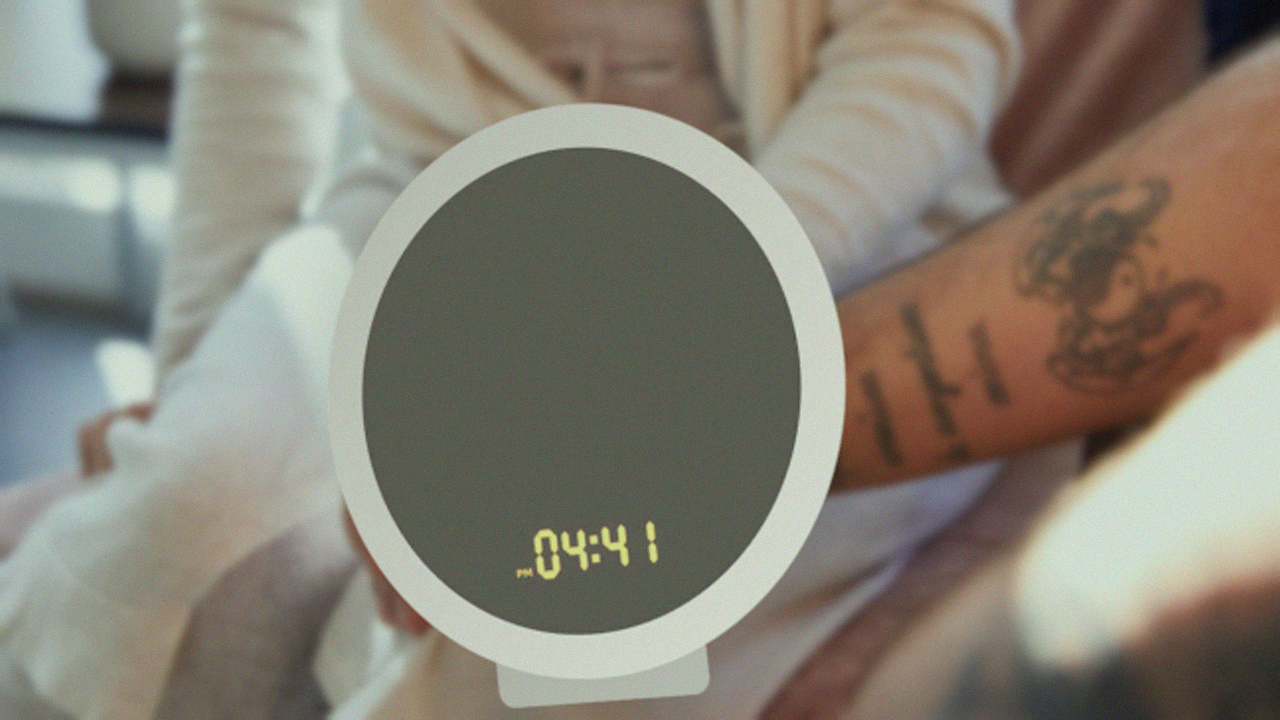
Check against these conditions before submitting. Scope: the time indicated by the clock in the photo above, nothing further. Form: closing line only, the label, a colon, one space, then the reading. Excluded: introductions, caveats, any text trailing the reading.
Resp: 4:41
